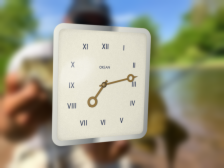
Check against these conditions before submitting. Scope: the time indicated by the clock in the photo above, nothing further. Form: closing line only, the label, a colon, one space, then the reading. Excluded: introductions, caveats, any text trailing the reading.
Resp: 7:13
